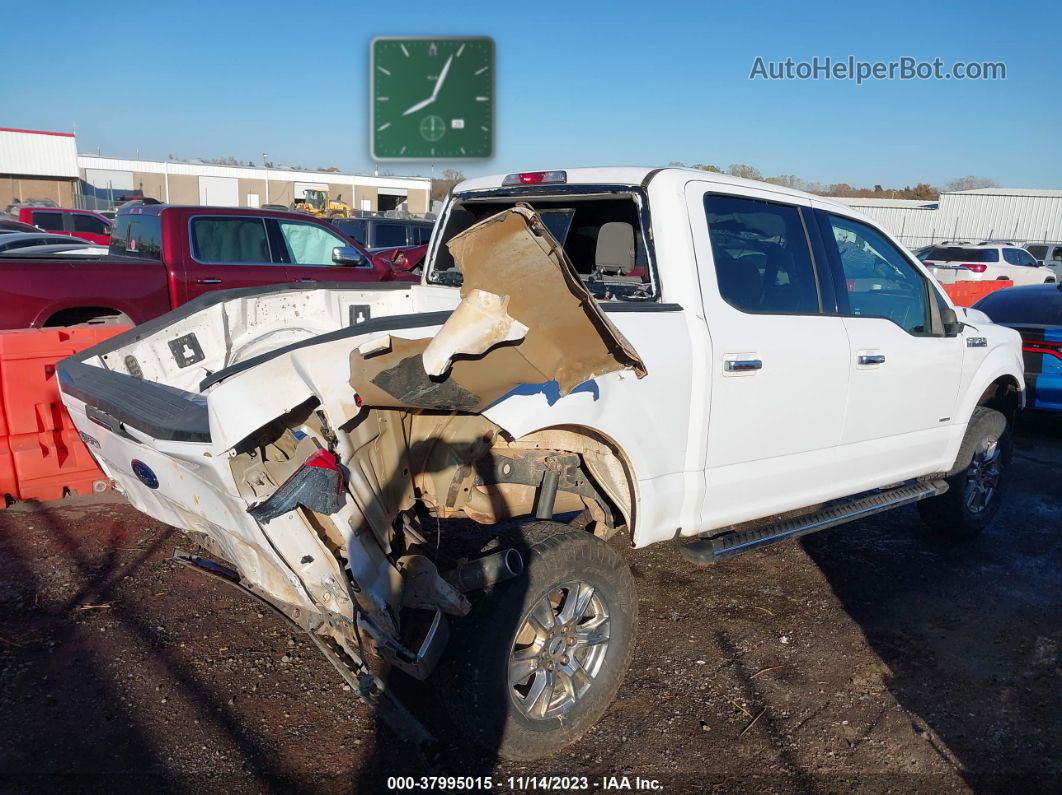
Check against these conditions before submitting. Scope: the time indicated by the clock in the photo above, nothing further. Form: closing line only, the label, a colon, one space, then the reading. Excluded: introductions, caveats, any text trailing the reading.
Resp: 8:04
